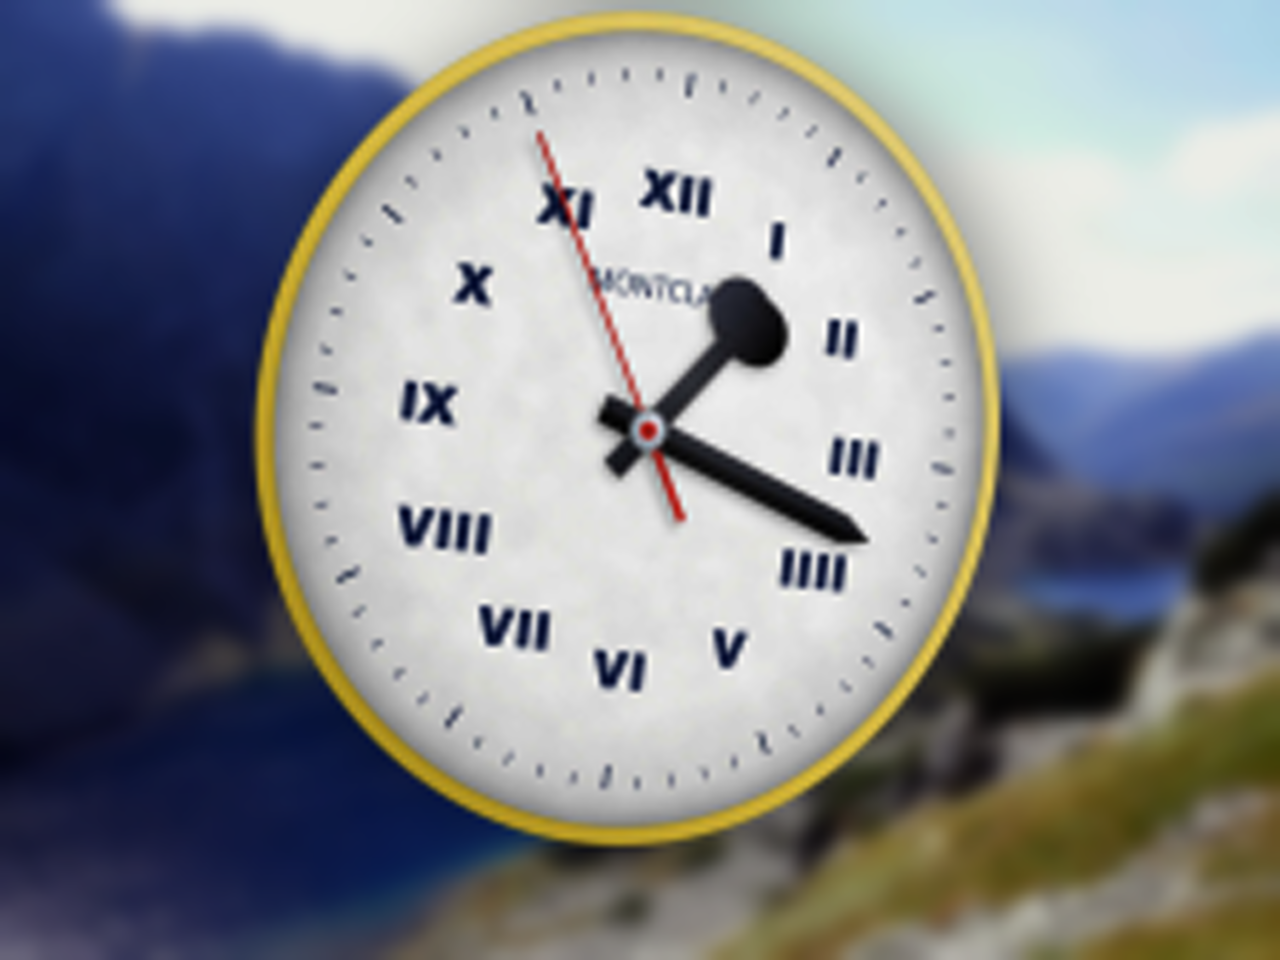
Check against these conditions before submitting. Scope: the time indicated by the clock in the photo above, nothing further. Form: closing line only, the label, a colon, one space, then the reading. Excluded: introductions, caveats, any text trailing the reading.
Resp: 1:17:55
